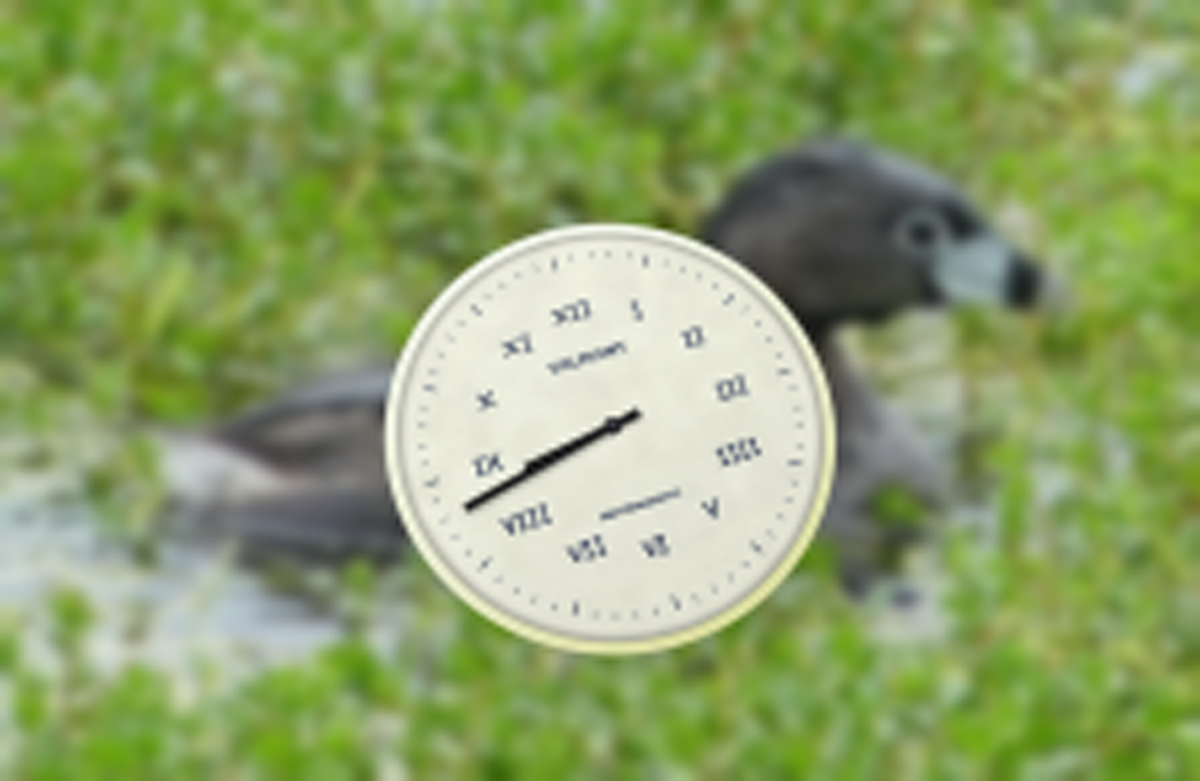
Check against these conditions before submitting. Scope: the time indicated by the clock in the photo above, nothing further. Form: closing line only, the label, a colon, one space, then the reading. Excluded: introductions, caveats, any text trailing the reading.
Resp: 8:43
